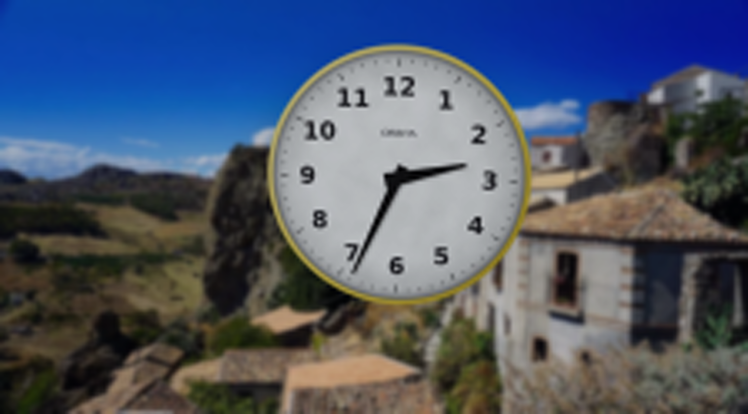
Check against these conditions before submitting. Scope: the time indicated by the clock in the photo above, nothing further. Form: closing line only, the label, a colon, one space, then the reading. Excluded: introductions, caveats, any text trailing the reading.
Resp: 2:34
